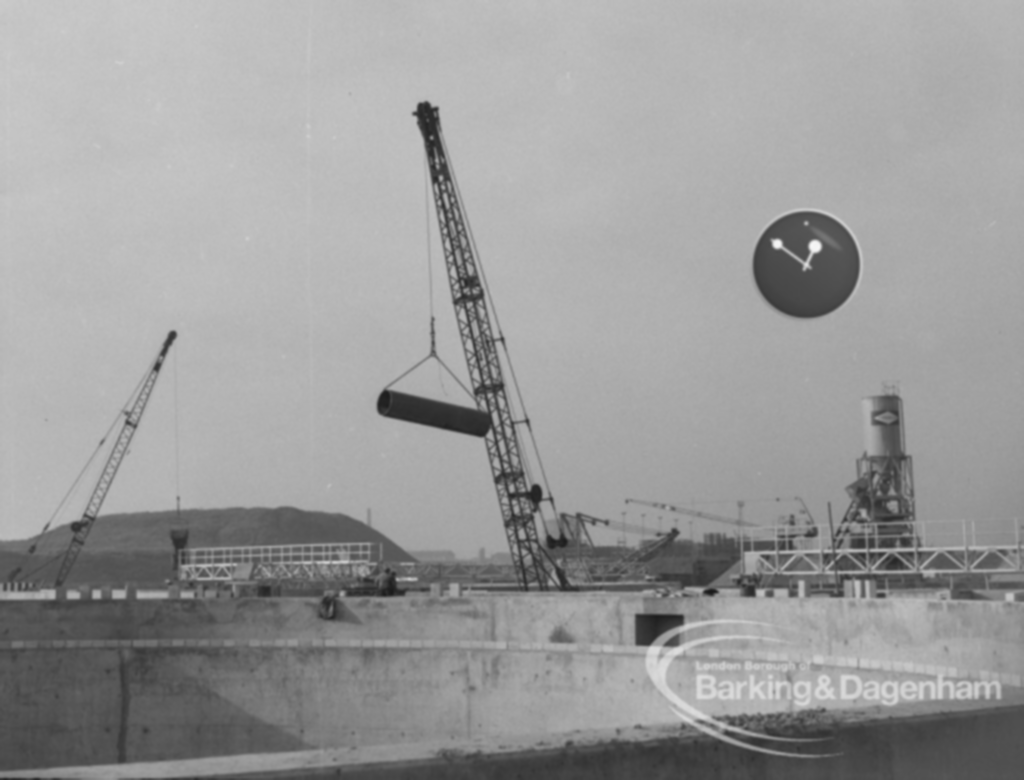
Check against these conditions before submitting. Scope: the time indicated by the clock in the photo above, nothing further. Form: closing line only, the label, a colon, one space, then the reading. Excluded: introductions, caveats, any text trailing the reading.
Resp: 12:51
